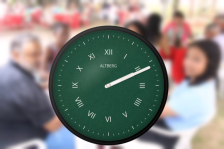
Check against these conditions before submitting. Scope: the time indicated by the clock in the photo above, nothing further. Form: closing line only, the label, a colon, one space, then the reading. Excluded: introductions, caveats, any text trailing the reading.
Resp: 2:11
